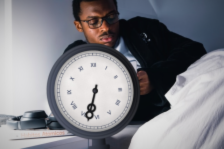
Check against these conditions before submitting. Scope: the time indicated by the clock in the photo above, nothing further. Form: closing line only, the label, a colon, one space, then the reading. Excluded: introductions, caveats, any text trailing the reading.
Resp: 6:33
